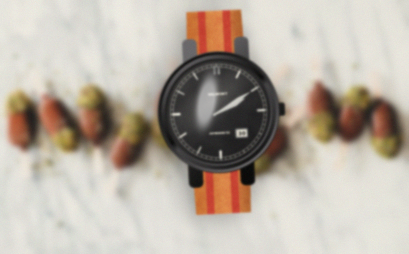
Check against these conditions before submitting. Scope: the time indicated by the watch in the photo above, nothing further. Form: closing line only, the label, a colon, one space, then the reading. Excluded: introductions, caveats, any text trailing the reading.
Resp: 2:10
